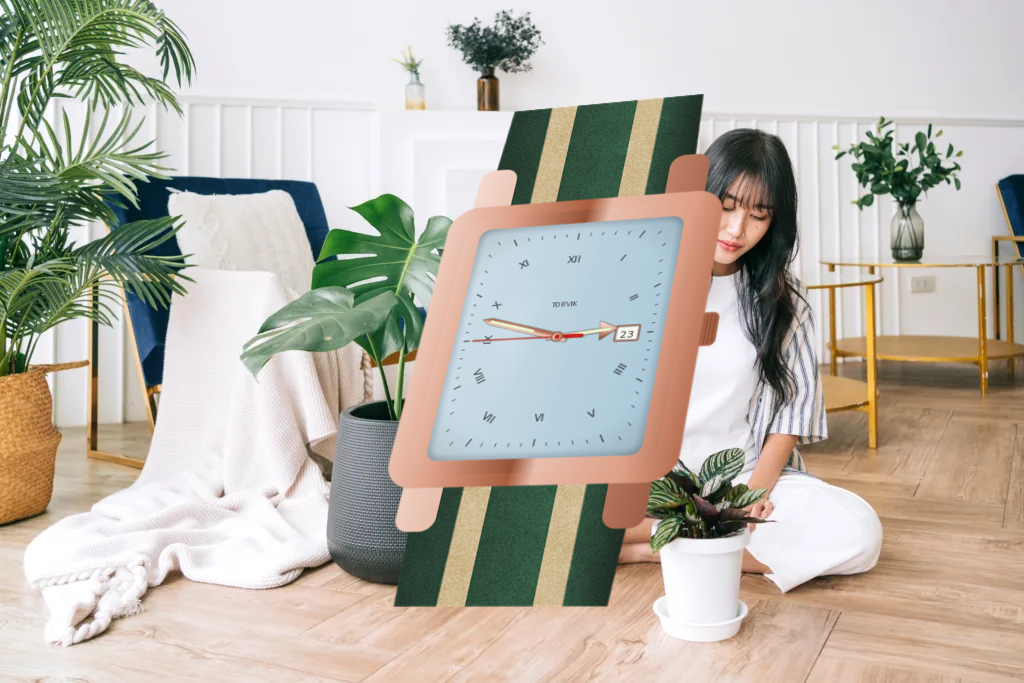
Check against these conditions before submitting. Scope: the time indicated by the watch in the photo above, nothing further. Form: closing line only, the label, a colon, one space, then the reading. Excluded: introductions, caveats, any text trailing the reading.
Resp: 2:47:45
